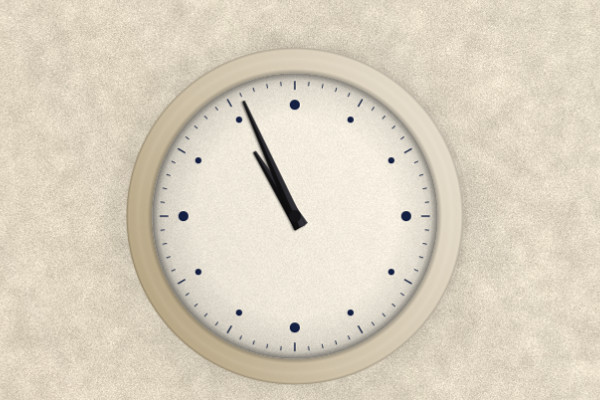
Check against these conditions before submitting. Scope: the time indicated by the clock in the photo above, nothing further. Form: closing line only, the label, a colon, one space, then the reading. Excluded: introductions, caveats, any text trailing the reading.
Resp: 10:56
